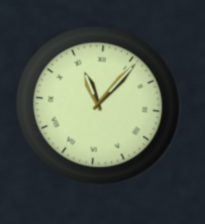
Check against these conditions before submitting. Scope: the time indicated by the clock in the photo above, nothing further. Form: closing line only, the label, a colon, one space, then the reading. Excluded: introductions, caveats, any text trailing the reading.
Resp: 11:06
